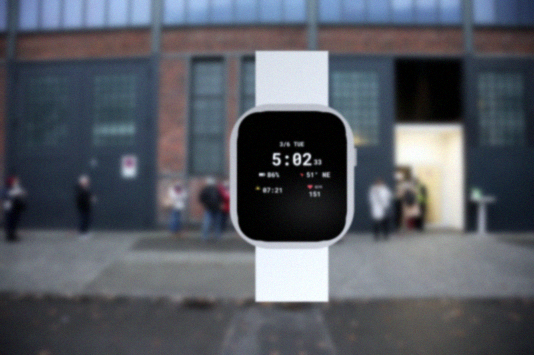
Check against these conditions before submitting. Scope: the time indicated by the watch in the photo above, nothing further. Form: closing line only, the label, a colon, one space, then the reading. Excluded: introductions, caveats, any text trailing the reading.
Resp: 5:02
